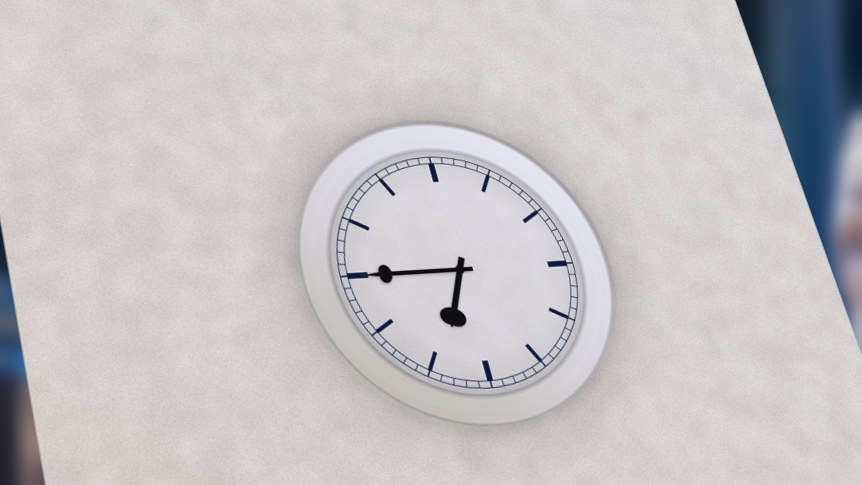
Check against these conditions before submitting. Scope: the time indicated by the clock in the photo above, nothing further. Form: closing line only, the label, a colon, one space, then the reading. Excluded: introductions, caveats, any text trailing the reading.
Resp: 6:45
